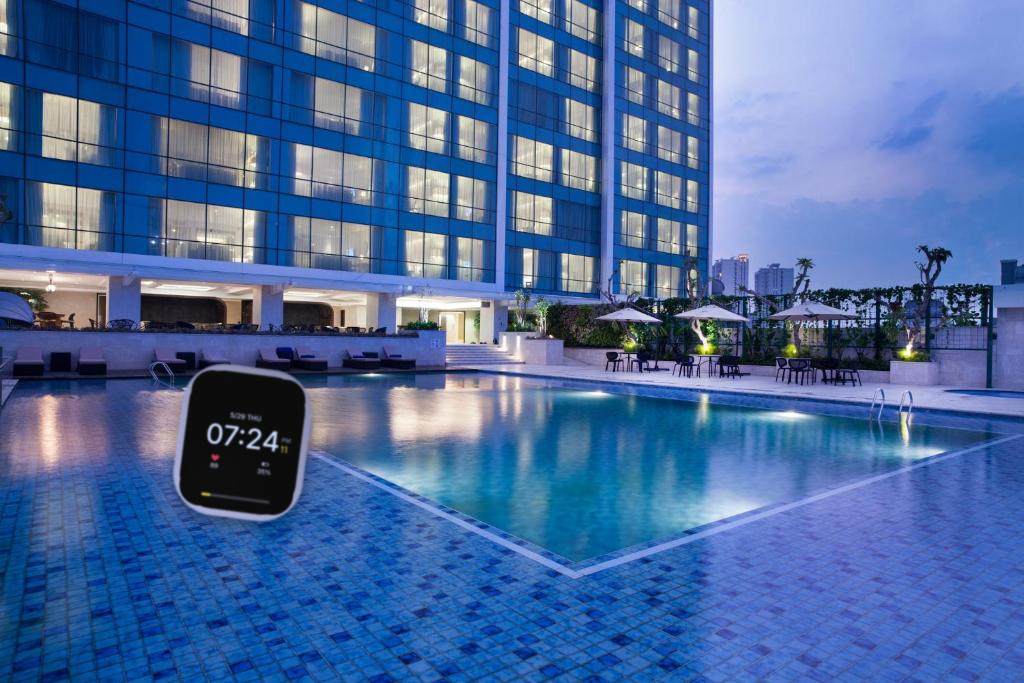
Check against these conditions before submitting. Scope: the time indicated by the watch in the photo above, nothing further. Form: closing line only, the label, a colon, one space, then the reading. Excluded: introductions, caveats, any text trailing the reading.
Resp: 7:24
